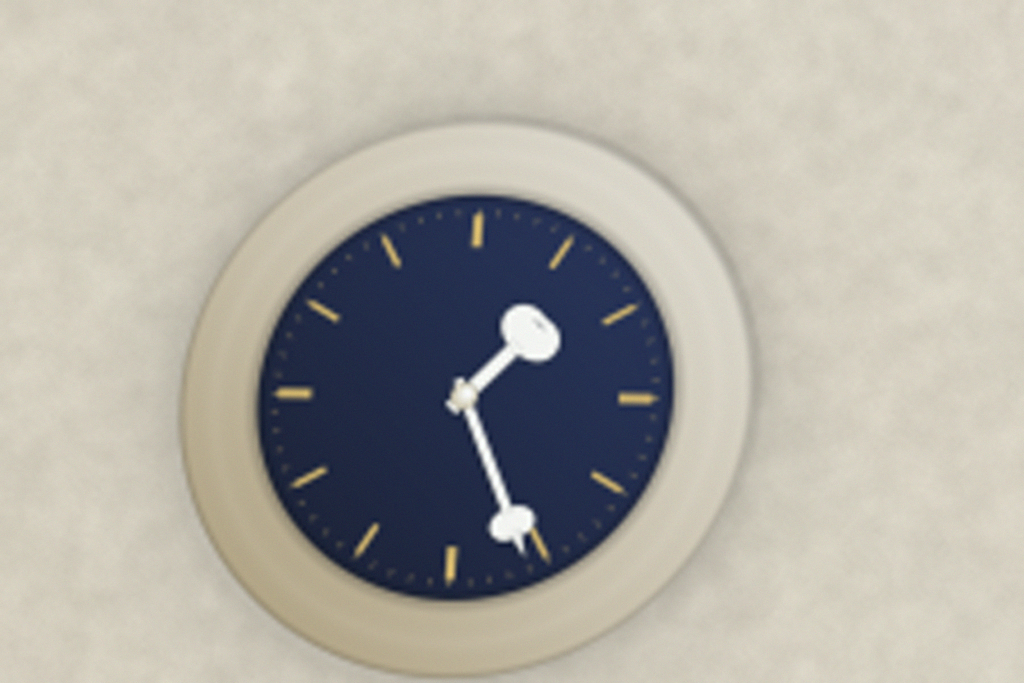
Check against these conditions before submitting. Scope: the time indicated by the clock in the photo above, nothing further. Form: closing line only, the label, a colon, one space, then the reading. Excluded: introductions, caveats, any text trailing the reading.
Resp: 1:26
